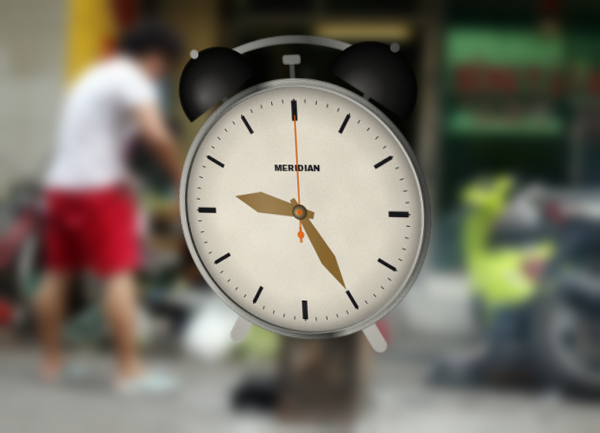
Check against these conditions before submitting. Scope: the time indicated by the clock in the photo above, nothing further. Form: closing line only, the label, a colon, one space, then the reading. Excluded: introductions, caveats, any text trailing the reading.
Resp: 9:25:00
